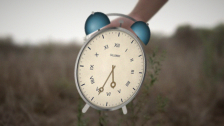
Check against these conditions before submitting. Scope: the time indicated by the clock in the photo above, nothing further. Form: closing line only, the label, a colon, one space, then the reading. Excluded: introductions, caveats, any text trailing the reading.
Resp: 5:34
